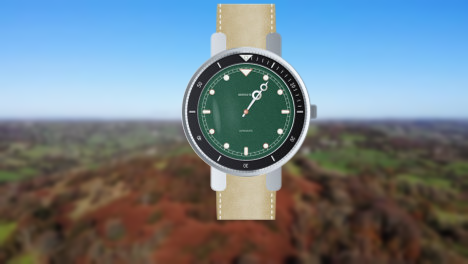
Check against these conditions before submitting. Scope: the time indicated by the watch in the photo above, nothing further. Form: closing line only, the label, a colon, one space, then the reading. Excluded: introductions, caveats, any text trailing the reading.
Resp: 1:06
